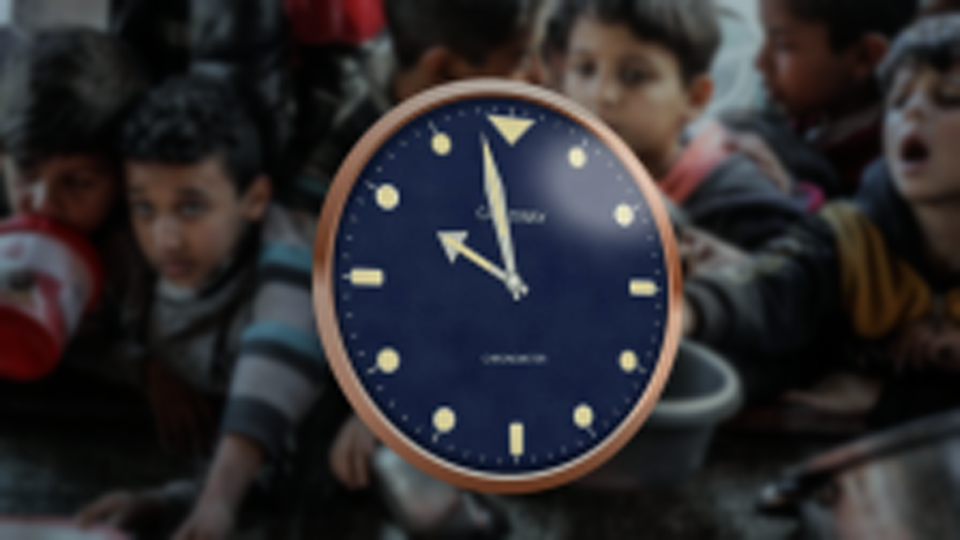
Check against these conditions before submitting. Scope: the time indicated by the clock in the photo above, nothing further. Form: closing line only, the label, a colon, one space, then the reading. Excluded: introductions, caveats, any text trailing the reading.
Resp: 9:58
